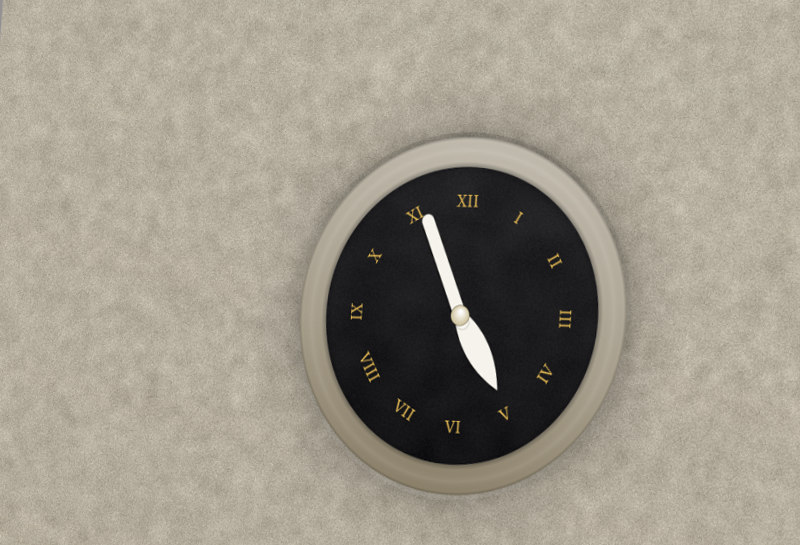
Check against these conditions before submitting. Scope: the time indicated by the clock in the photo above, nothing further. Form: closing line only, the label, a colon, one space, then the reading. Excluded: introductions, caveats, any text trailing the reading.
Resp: 4:56
